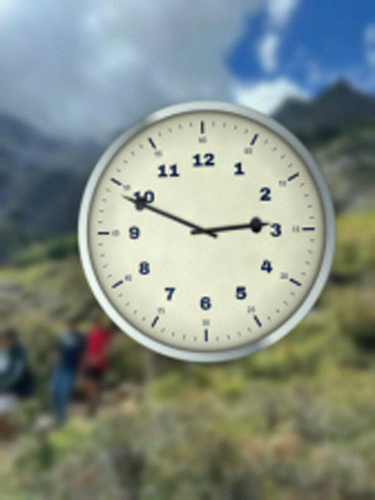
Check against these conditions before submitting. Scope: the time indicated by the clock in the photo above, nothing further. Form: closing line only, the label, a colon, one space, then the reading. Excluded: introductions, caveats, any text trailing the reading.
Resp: 2:49
